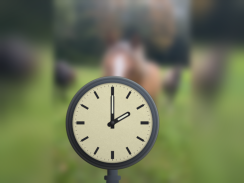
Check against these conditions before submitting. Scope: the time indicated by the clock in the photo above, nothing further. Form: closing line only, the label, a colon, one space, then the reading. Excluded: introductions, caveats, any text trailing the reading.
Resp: 2:00
